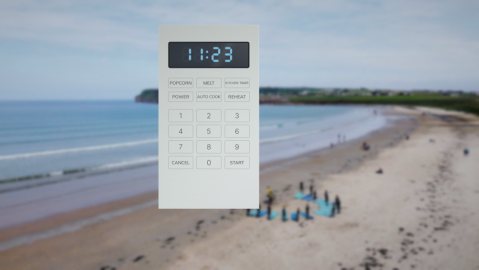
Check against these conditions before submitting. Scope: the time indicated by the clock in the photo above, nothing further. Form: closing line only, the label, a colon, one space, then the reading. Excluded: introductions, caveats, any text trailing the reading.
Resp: 11:23
